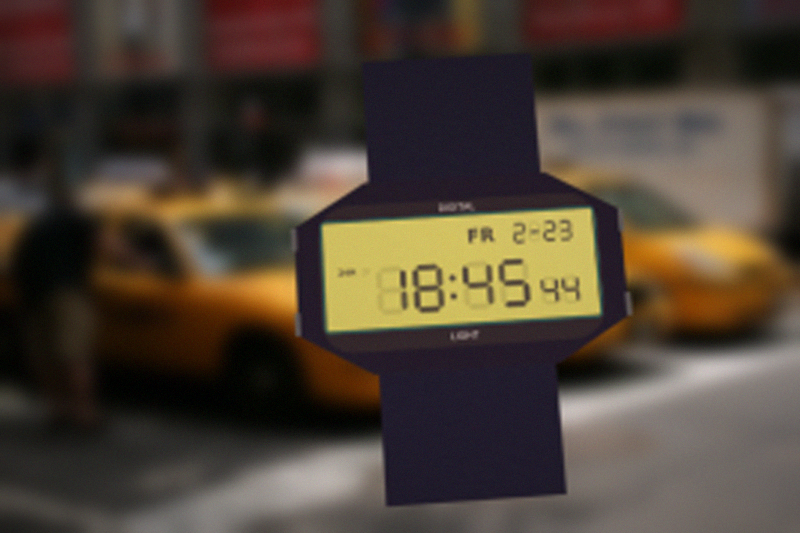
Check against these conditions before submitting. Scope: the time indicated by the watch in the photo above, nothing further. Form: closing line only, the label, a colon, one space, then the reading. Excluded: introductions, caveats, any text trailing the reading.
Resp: 18:45:44
